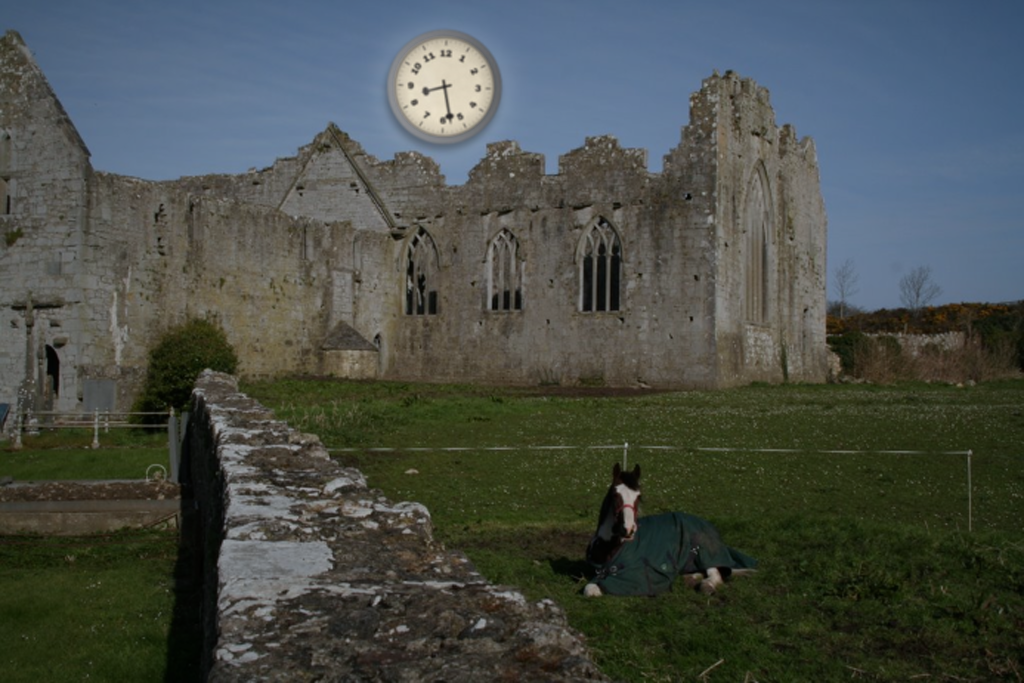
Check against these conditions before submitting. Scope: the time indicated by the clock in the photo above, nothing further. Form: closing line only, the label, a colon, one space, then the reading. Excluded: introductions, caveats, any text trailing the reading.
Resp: 8:28
